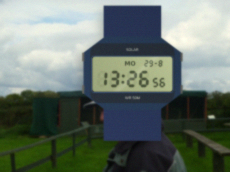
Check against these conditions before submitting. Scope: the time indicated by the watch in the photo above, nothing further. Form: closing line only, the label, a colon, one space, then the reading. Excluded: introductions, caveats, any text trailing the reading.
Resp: 13:26:56
